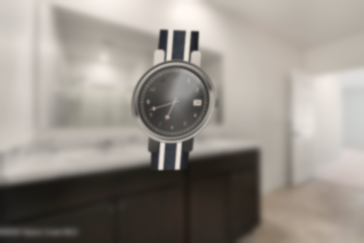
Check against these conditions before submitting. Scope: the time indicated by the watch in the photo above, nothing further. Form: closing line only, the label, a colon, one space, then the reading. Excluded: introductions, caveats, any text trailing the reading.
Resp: 6:42
